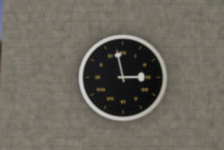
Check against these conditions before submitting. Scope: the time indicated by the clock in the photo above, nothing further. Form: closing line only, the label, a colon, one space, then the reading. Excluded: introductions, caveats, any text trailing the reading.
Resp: 2:58
